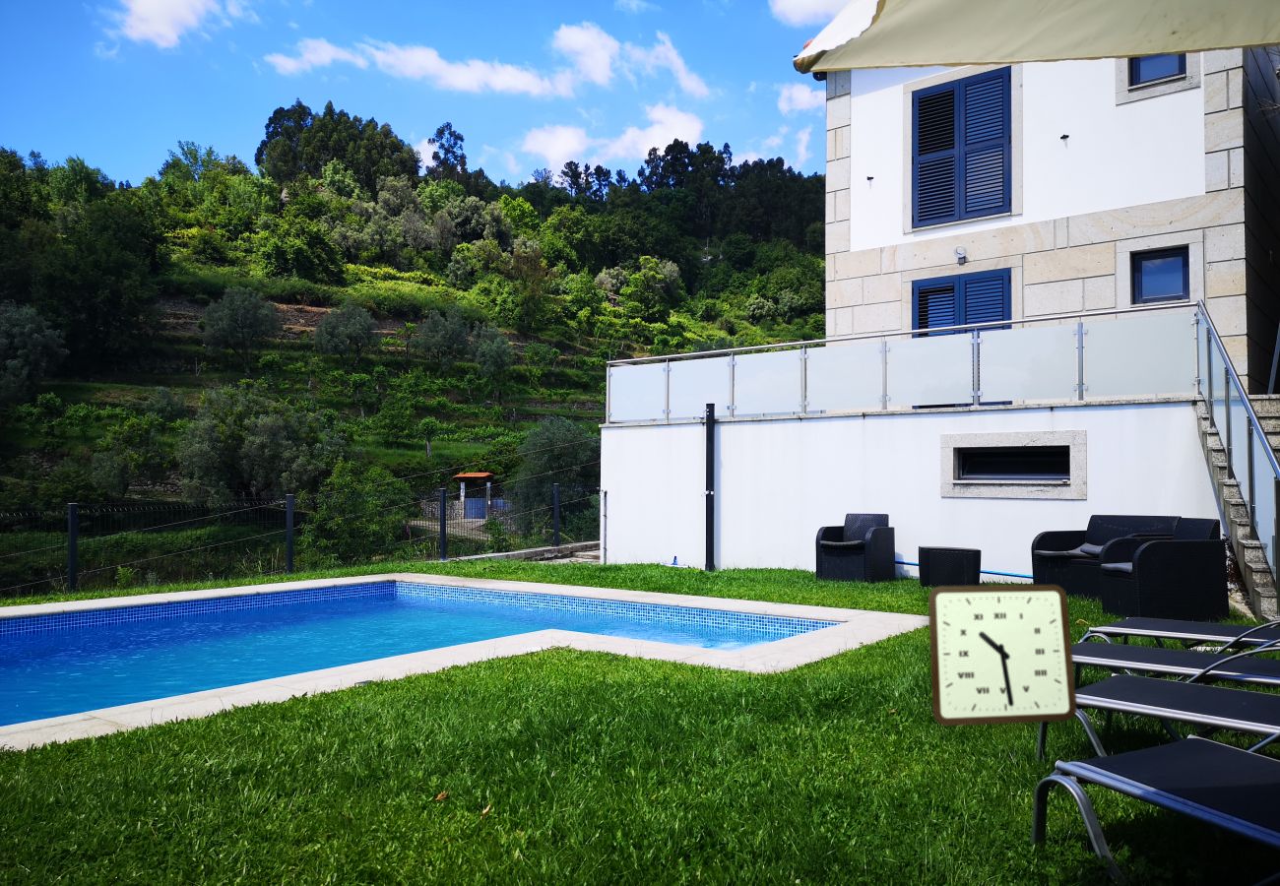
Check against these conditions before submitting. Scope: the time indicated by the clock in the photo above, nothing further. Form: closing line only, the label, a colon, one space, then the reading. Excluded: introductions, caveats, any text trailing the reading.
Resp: 10:29
